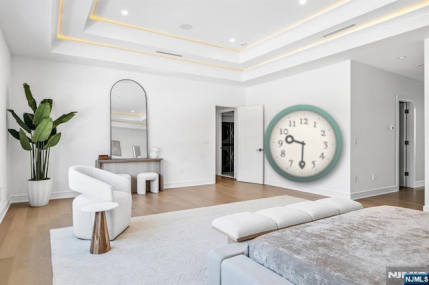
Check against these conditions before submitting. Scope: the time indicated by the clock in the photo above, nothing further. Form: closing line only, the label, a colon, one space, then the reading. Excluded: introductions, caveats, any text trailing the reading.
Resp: 9:30
